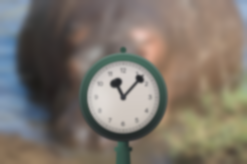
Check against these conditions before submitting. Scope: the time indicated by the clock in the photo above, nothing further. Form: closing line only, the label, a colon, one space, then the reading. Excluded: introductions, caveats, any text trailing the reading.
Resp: 11:07
